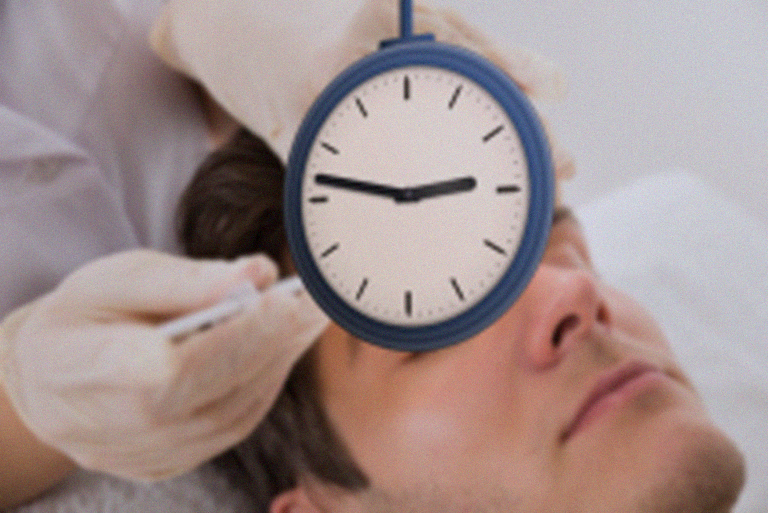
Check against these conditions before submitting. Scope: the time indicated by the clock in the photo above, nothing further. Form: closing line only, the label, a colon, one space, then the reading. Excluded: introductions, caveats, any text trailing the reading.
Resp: 2:47
